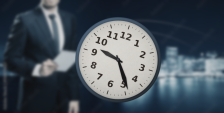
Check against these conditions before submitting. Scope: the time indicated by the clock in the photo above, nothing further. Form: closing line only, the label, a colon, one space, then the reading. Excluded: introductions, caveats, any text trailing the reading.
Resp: 9:24
